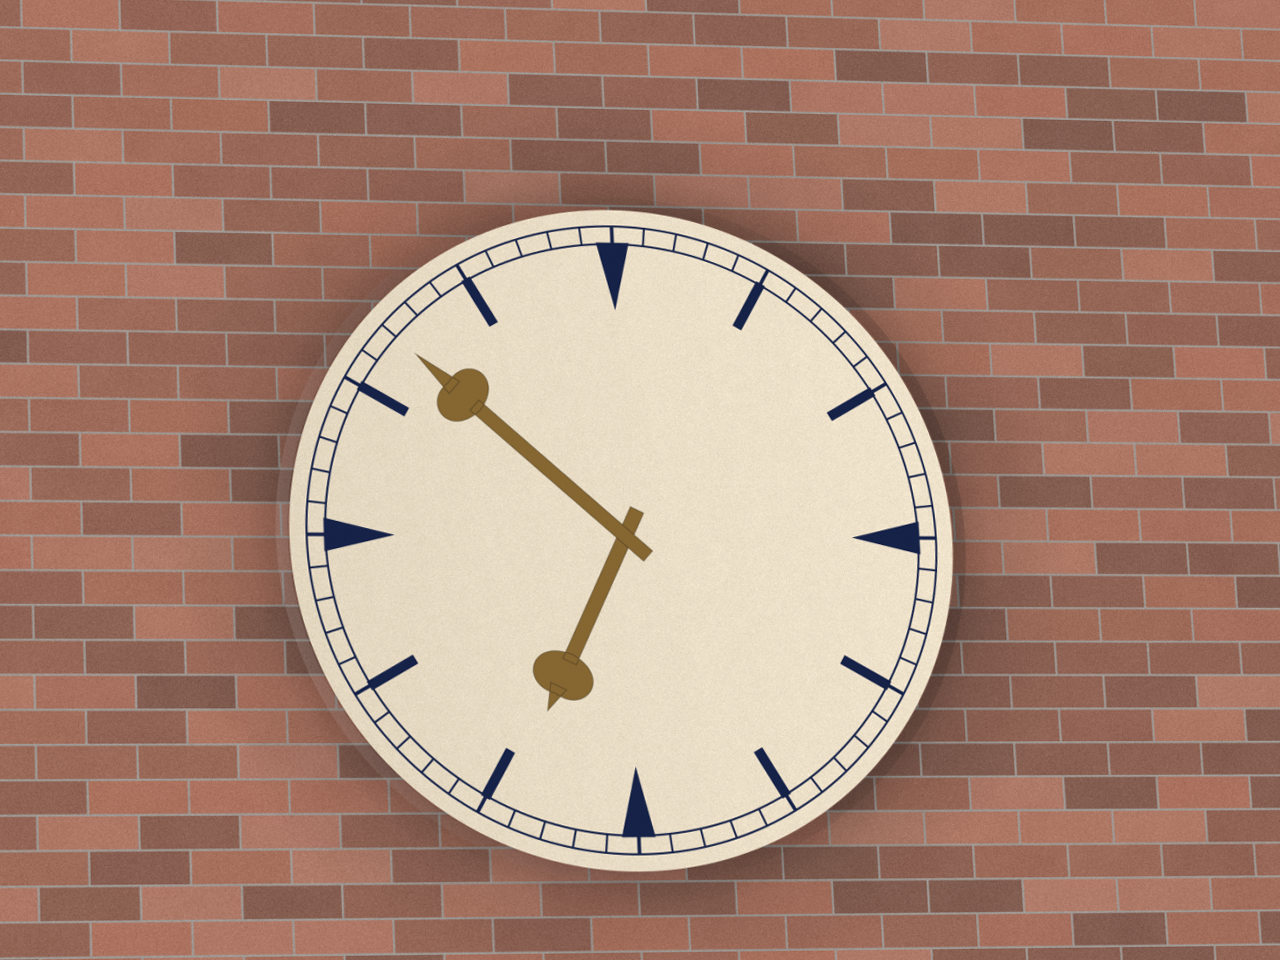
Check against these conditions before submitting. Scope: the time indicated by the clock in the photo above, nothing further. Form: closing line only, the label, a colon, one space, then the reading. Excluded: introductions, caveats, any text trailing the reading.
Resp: 6:52
